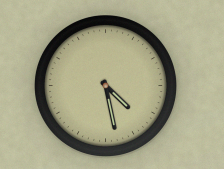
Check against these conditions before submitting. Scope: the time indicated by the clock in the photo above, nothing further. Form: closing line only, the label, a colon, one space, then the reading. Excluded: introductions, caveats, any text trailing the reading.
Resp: 4:28
